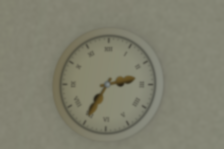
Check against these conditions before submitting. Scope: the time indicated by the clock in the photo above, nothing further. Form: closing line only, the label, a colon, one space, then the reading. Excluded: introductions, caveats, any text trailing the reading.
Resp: 2:35
